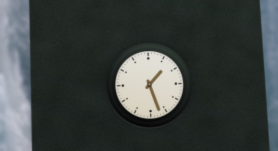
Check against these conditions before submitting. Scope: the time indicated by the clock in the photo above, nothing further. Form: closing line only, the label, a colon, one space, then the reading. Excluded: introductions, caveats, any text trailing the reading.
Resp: 1:27
